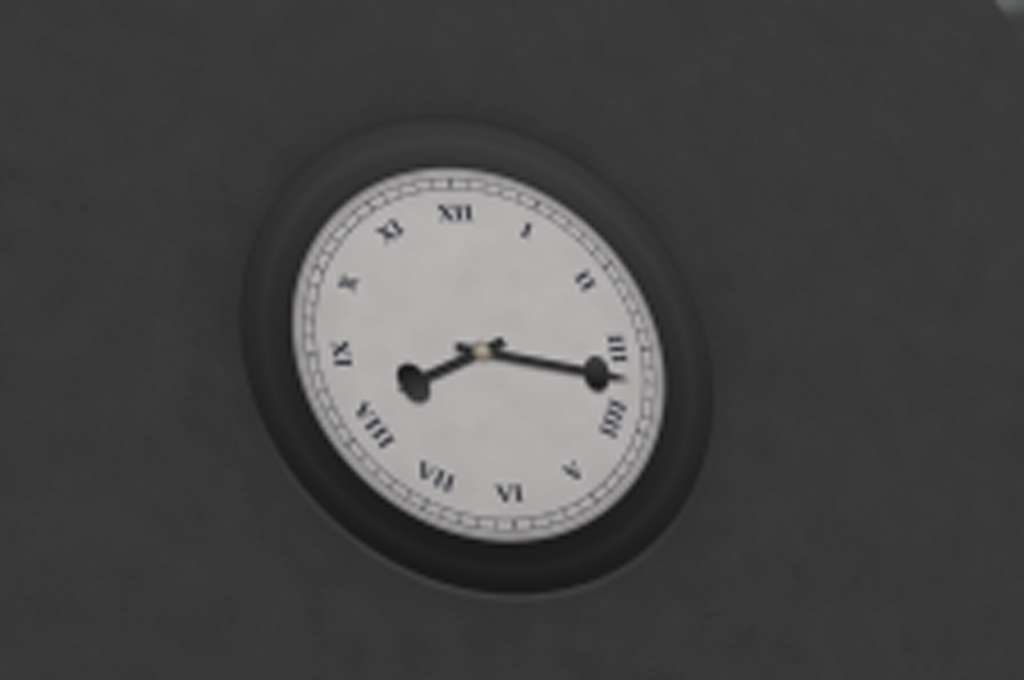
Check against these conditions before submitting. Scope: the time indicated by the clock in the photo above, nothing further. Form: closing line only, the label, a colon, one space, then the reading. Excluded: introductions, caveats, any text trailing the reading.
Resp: 8:17
